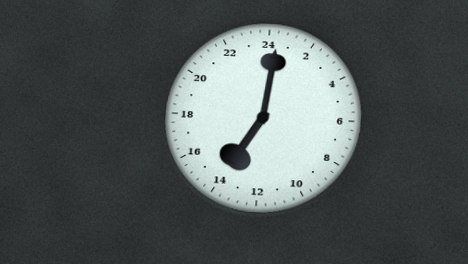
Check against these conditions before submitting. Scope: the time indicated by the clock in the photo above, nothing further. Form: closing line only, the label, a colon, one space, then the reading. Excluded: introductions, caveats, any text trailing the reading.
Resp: 14:01
